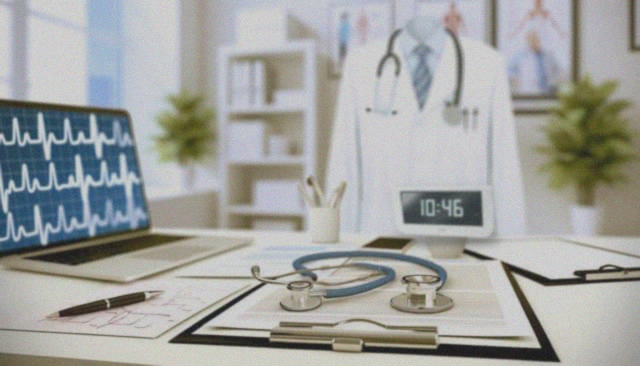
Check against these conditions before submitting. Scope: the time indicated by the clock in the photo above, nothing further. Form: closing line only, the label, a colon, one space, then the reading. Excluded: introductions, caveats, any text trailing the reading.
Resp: 10:46
